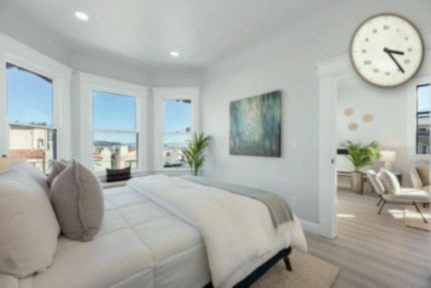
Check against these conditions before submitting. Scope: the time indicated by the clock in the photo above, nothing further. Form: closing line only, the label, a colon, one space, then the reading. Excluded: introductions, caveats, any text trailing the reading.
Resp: 3:24
